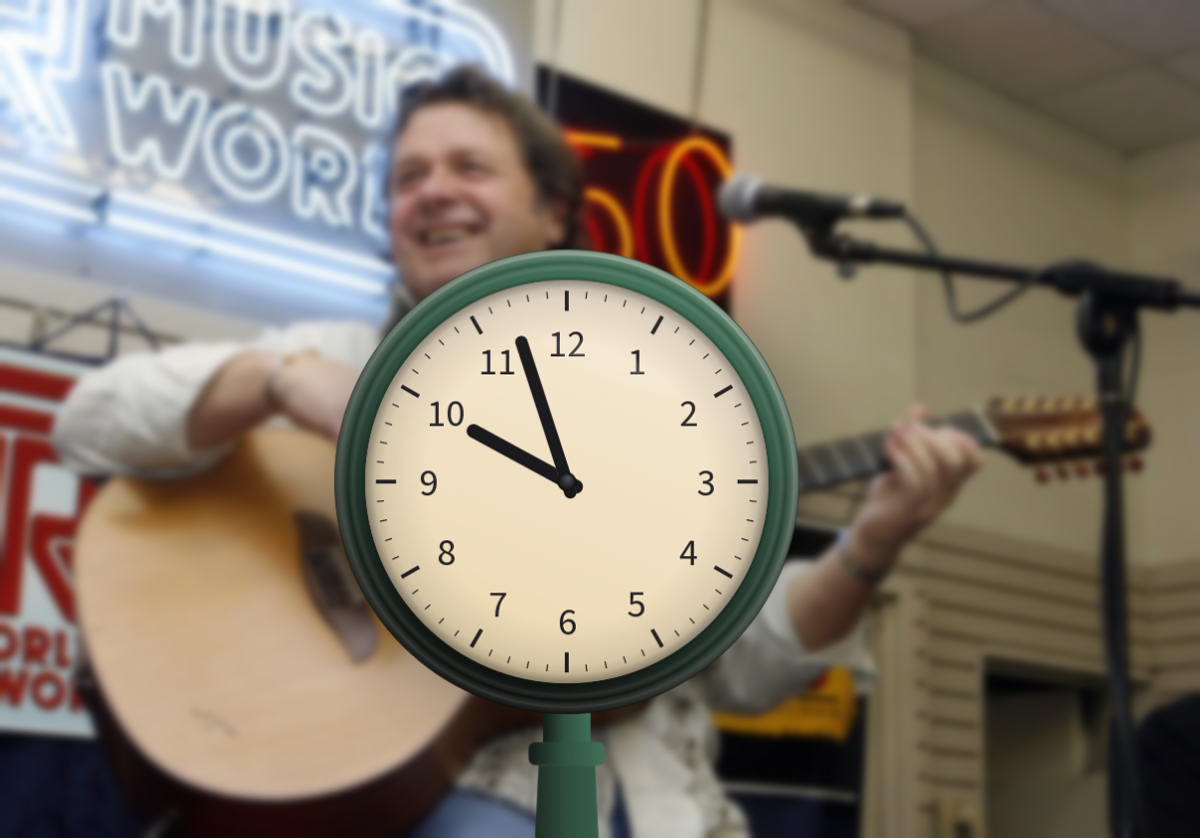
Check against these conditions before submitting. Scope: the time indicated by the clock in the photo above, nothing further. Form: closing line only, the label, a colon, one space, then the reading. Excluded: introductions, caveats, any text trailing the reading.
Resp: 9:57
